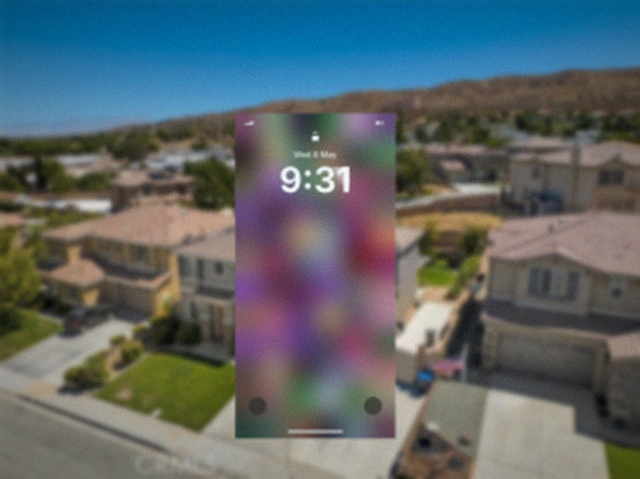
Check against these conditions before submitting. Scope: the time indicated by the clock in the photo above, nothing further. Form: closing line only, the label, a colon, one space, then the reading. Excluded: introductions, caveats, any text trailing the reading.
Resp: 9:31
